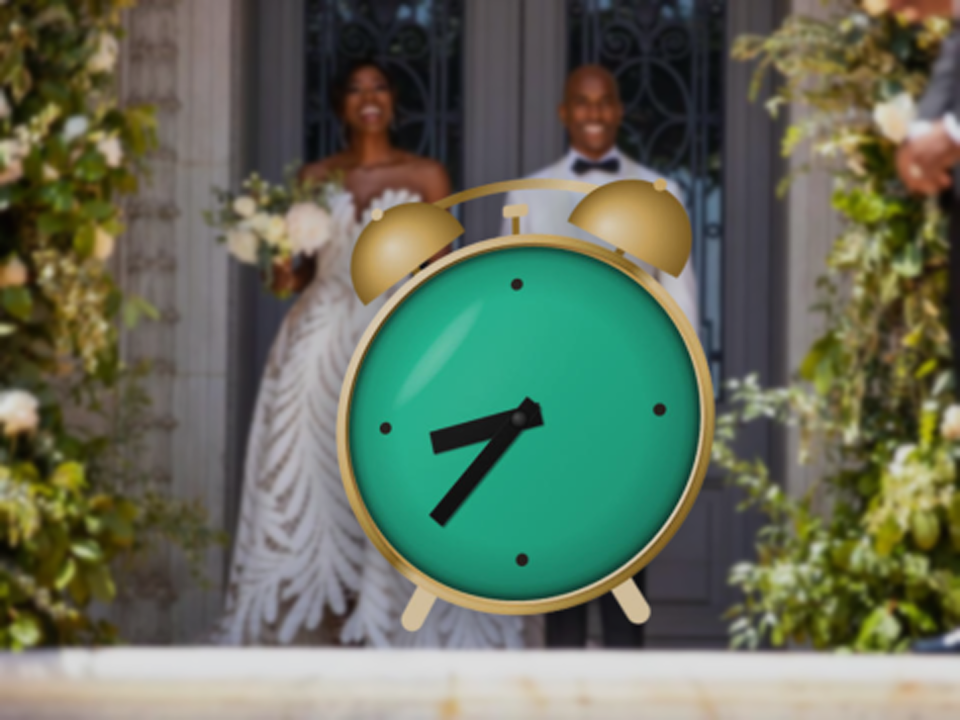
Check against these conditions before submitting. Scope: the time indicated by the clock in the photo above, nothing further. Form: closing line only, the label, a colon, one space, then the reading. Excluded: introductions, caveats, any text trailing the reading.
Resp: 8:37
